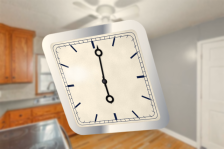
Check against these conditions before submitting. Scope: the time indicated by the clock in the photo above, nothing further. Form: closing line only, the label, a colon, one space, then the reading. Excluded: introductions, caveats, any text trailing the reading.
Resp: 6:01
